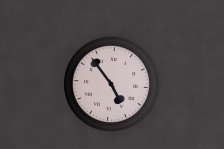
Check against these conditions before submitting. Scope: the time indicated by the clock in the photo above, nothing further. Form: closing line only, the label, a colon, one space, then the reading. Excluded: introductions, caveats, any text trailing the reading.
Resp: 4:53
